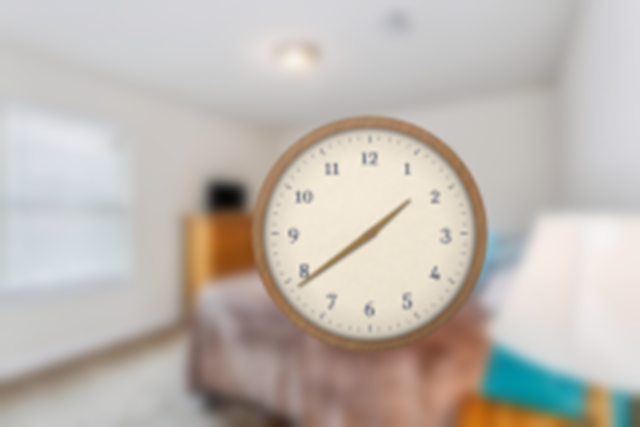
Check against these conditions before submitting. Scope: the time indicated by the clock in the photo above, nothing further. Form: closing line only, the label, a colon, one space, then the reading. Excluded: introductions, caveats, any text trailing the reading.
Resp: 1:39
